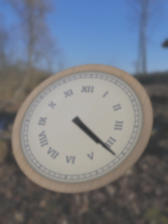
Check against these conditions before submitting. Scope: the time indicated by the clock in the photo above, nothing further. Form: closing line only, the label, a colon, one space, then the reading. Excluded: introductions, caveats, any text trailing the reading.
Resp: 4:21
